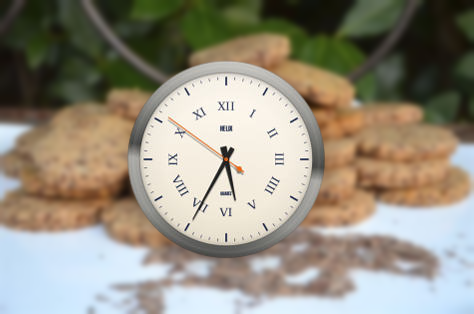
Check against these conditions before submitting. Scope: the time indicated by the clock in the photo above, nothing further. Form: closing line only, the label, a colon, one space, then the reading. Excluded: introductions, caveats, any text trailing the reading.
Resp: 5:34:51
